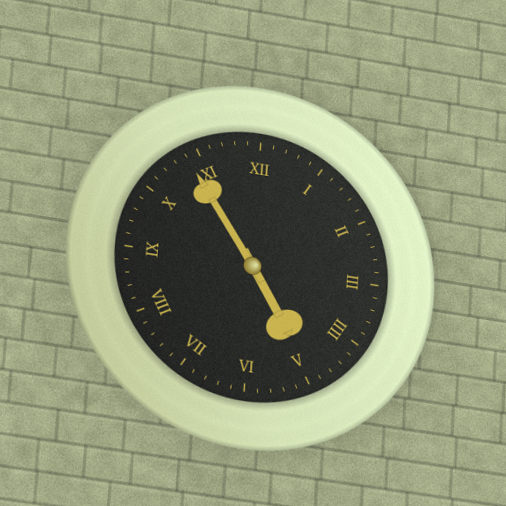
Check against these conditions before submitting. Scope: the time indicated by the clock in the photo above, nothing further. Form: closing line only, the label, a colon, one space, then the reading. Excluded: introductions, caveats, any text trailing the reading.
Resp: 4:54
